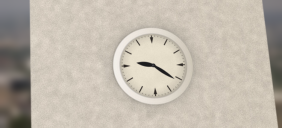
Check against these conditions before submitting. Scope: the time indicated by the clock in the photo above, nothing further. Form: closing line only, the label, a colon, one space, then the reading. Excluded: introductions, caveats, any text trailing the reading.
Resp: 9:21
